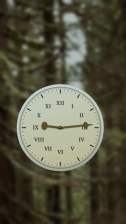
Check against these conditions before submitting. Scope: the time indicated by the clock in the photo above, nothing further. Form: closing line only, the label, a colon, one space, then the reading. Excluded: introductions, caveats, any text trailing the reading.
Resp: 9:14
